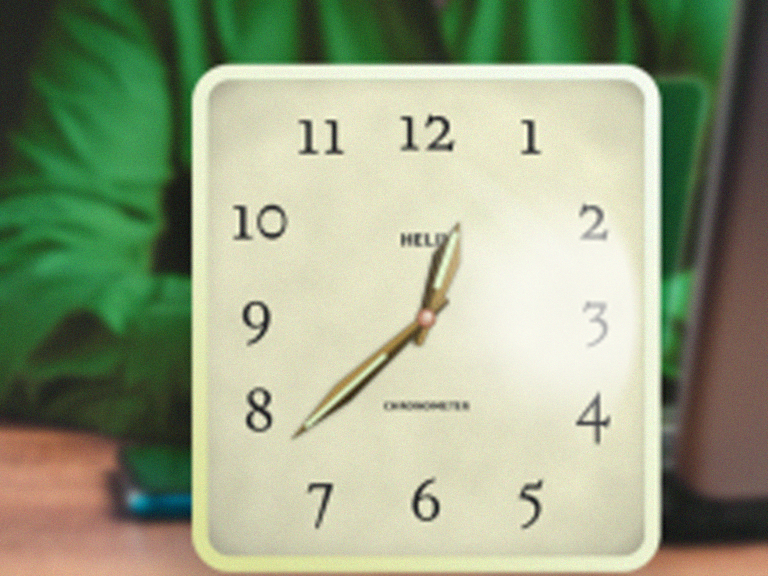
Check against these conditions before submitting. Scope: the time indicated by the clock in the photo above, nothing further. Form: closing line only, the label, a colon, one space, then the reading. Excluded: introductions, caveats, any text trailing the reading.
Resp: 12:38
